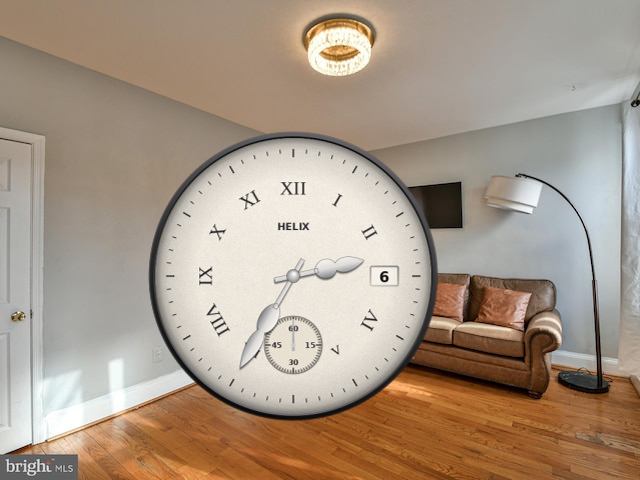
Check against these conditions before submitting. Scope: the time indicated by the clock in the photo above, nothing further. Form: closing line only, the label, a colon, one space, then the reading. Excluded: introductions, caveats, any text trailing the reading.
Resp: 2:35
